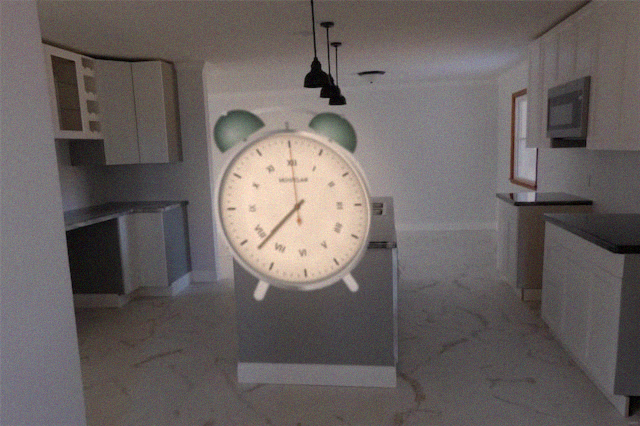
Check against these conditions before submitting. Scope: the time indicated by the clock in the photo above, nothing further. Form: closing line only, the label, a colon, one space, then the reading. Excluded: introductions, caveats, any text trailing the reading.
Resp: 7:38:00
